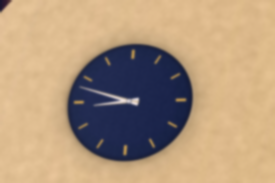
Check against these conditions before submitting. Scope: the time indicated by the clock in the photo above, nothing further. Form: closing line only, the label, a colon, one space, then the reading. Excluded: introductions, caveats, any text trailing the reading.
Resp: 8:48
